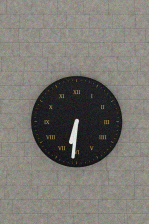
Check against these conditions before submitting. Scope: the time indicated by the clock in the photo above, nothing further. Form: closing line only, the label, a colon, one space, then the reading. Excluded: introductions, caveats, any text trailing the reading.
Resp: 6:31
